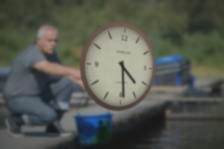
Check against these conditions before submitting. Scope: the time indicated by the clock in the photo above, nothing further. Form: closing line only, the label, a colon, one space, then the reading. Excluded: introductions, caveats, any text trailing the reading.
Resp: 4:29
